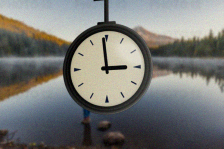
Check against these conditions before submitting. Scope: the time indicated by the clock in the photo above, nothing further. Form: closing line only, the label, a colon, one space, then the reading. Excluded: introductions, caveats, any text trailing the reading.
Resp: 2:59
